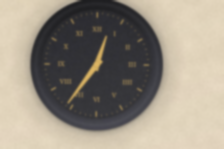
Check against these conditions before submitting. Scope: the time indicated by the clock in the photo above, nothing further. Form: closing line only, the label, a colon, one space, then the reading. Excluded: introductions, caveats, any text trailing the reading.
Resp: 12:36
